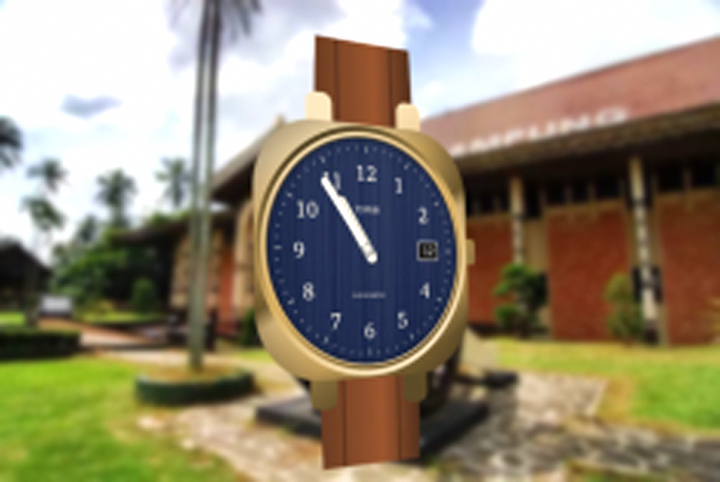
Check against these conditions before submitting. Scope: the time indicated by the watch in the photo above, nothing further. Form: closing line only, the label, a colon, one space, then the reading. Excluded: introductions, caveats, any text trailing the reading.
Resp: 10:54
